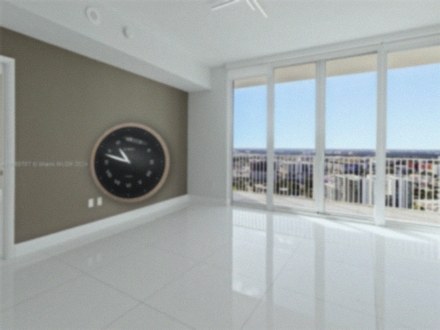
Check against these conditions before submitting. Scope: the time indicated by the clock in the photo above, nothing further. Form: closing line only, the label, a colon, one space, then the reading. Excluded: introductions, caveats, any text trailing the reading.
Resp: 10:48
